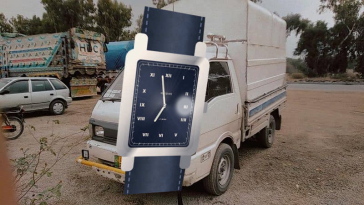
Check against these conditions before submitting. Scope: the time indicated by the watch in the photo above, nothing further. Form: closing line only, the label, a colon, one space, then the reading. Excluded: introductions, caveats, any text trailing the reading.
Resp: 6:58
